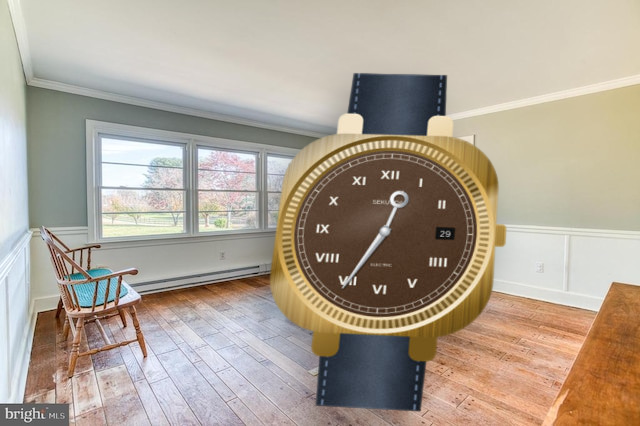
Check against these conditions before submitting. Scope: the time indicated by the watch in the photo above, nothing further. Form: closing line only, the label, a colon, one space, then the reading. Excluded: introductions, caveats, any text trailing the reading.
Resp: 12:35
